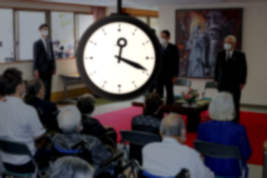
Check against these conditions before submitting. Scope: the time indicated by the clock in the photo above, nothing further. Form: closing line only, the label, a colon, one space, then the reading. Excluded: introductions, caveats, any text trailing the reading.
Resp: 12:19
